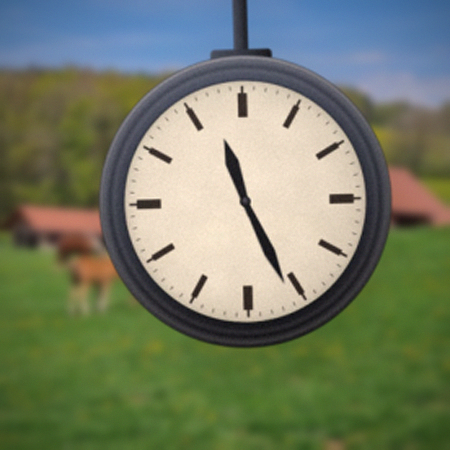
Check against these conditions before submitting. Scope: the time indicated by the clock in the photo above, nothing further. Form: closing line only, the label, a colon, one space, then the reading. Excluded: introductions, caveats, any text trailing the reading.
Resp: 11:26
